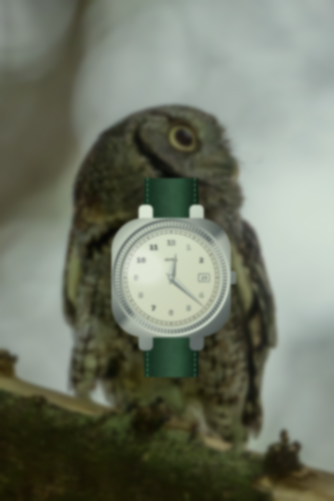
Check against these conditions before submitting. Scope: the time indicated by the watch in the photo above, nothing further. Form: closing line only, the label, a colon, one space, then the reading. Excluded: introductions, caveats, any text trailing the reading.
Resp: 12:22
